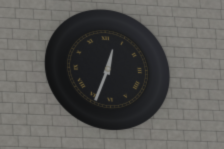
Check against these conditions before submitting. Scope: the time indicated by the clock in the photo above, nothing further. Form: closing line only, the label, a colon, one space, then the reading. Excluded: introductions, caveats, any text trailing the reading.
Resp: 12:34
